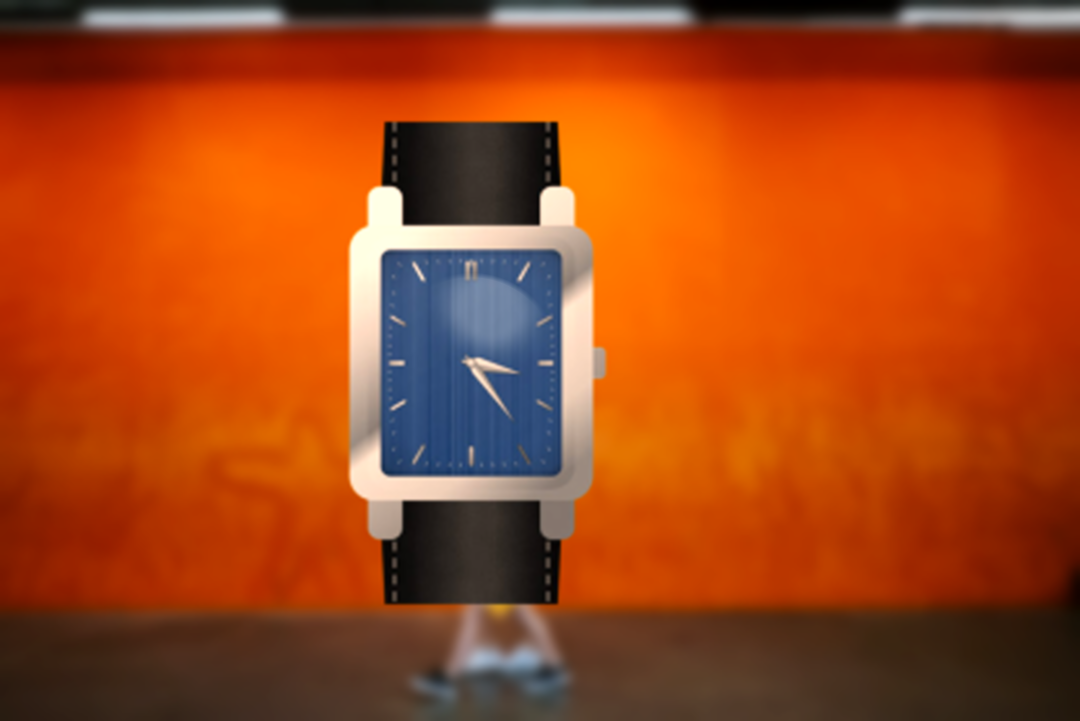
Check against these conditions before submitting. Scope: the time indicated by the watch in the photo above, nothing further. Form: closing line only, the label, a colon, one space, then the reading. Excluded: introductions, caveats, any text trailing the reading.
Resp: 3:24
